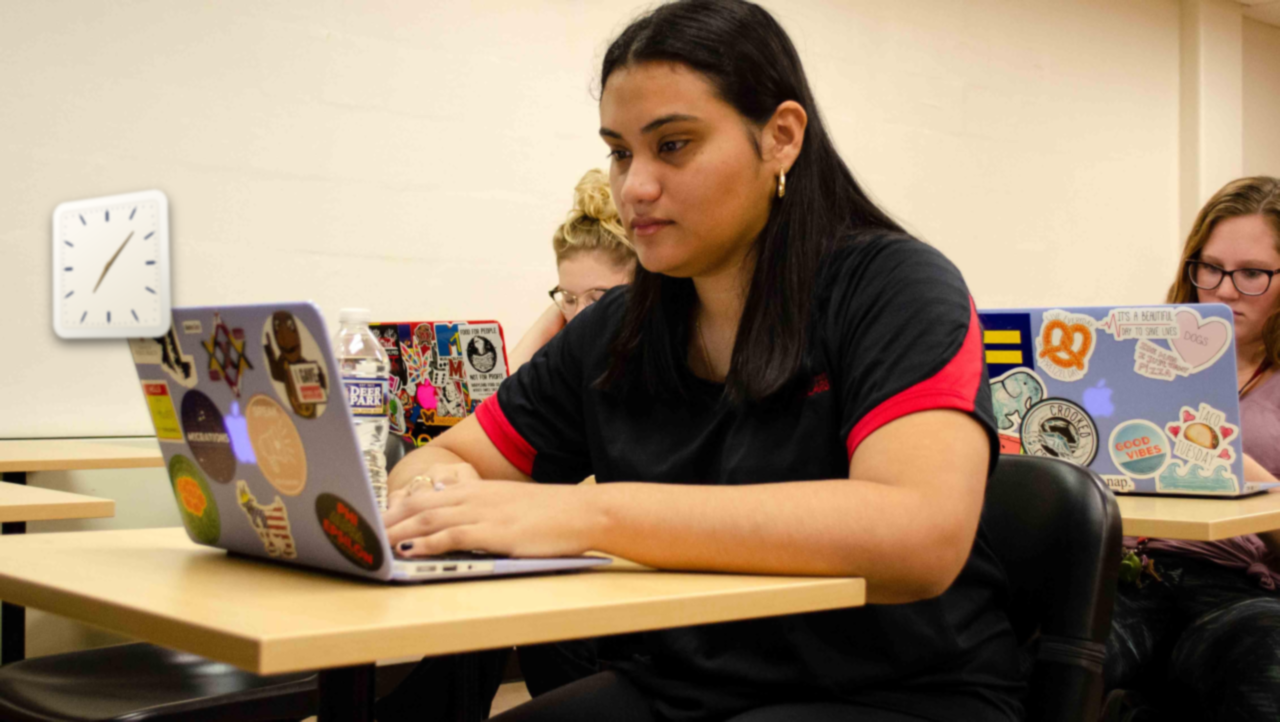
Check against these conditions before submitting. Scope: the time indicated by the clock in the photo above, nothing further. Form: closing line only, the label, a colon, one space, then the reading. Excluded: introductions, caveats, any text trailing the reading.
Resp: 7:07
